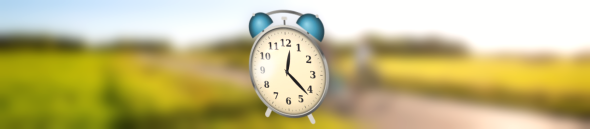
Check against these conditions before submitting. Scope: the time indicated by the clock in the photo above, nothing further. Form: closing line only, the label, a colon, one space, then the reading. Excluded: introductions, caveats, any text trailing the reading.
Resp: 12:22
